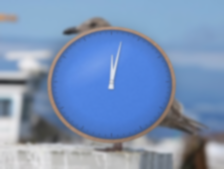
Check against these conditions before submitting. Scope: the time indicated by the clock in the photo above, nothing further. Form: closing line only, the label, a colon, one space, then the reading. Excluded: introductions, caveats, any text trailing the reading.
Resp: 12:02
